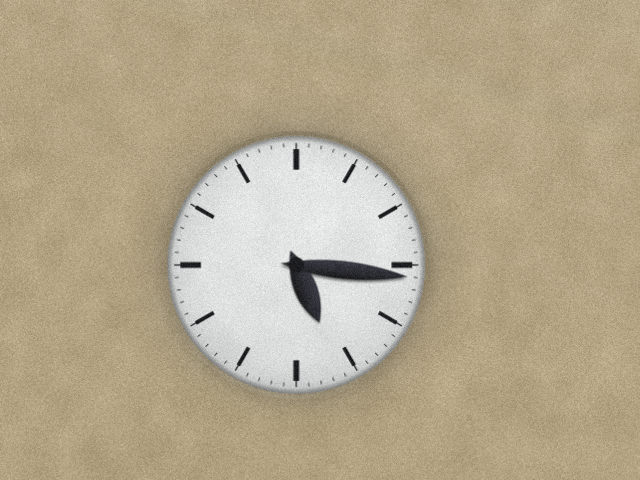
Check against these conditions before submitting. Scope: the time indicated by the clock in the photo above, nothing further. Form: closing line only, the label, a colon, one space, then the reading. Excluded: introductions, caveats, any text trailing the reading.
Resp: 5:16
